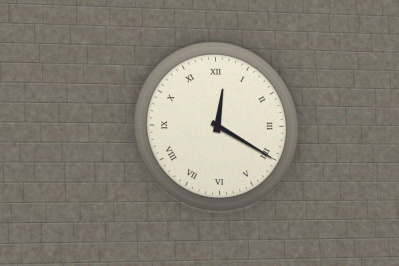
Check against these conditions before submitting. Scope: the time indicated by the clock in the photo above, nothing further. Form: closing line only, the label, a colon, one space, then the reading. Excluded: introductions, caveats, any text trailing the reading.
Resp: 12:20
